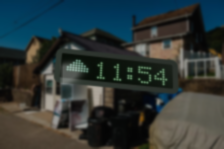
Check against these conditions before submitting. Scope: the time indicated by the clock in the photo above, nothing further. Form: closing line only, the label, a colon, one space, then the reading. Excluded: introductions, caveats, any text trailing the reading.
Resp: 11:54
